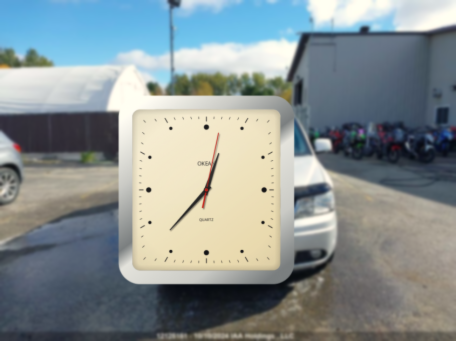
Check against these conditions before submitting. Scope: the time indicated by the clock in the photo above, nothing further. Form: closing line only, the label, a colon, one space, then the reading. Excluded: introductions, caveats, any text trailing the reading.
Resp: 12:37:02
